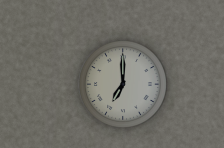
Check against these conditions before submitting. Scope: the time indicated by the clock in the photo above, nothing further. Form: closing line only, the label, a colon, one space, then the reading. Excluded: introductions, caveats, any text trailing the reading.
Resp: 7:00
